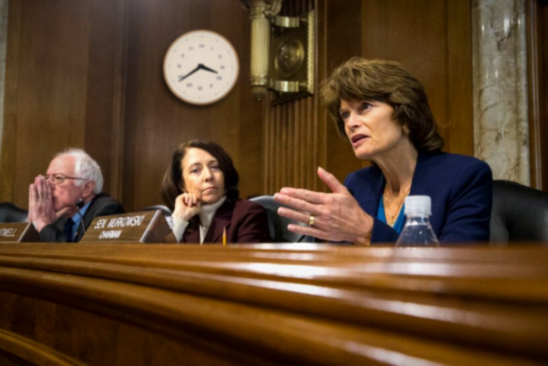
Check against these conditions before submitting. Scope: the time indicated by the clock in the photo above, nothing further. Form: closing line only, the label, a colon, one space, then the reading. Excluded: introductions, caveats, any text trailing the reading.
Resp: 3:39
